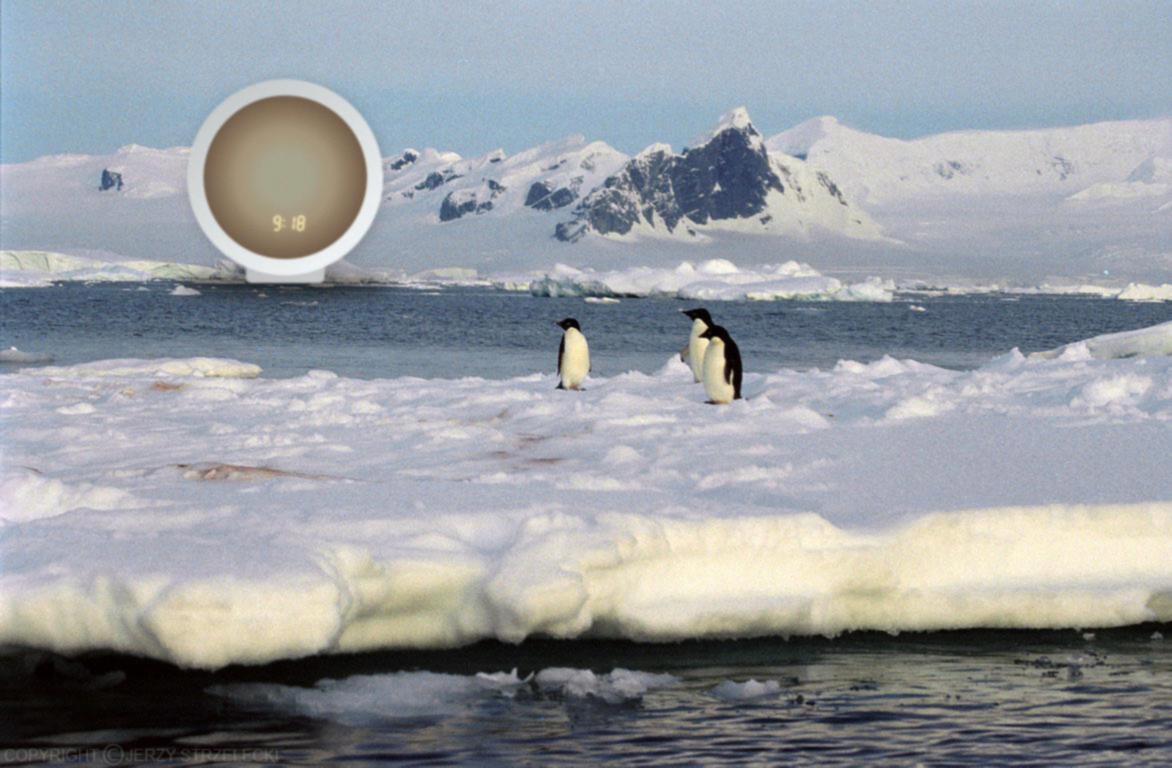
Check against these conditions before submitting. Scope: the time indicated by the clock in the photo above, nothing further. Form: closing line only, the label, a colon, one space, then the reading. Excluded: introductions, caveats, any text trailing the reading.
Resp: 9:18
